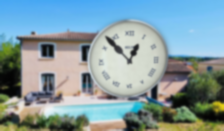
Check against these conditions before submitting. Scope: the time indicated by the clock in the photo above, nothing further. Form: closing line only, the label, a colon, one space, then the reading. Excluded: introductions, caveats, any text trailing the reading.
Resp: 12:53
